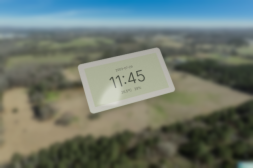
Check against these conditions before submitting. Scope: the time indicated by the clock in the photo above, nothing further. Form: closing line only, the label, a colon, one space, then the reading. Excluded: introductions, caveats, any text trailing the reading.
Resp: 11:45
